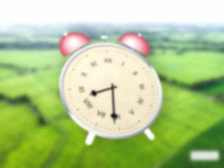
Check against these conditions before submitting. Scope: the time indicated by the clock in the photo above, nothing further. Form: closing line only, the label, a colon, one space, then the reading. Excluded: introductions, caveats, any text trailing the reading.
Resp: 8:31
